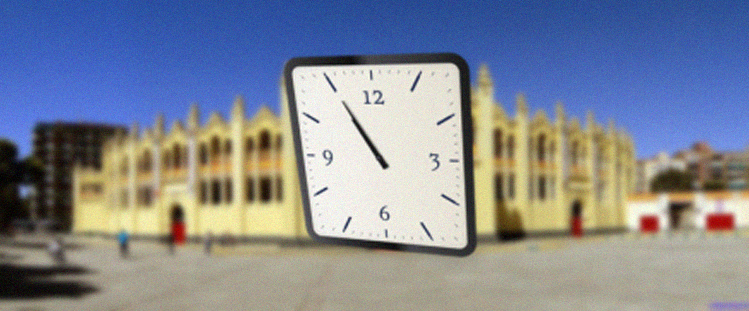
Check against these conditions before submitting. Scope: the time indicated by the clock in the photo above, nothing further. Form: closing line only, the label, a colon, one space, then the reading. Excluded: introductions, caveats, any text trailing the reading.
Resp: 10:55
